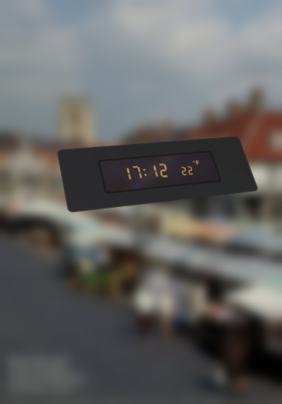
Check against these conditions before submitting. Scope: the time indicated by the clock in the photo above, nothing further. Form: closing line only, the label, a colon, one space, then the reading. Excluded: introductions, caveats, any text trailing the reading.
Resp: 17:12
